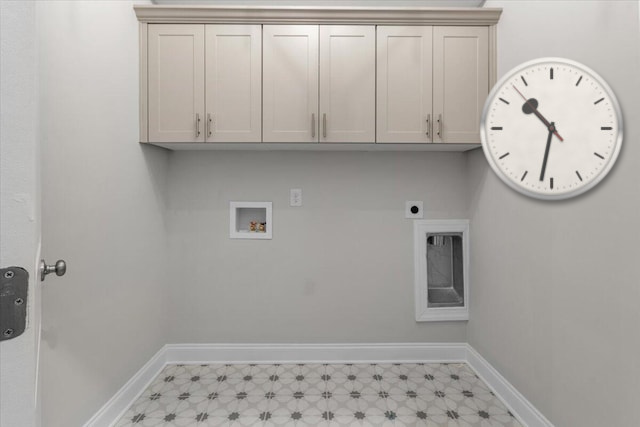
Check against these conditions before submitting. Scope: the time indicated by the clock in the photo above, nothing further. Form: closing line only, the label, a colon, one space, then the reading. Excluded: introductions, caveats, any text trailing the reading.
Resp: 10:31:53
